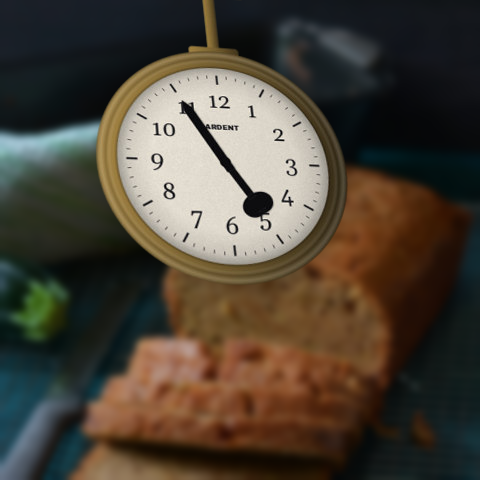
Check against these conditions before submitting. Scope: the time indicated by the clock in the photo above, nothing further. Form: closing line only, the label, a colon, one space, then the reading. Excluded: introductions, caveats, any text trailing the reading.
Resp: 4:55
